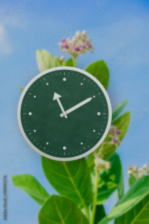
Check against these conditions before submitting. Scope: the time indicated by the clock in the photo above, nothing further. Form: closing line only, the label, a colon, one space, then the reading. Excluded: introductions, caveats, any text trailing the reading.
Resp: 11:10
